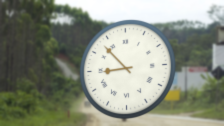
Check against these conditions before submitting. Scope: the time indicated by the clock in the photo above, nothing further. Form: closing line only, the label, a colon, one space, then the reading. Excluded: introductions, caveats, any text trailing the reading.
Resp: 8:53
